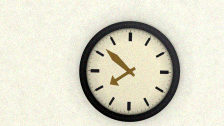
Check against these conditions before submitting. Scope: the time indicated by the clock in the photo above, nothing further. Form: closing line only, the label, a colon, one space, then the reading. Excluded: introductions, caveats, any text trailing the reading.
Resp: 7:52
